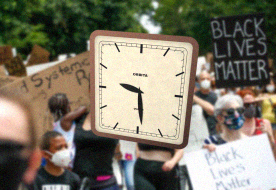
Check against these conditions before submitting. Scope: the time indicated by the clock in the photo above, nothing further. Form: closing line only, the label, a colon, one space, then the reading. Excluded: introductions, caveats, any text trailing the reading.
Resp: 9:29
